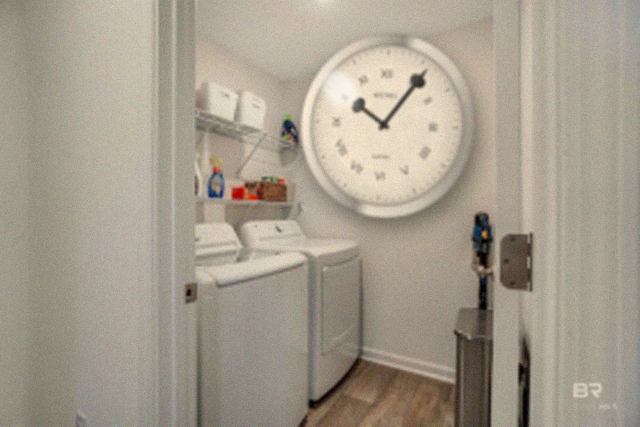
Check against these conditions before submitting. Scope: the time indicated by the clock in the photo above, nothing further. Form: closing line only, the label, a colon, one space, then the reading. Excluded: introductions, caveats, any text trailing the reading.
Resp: 10:06
